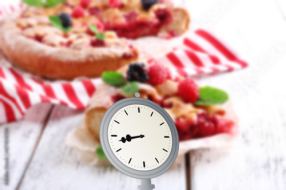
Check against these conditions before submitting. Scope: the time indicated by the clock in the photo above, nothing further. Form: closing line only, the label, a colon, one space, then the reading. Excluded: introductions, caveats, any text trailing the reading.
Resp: 8:43
